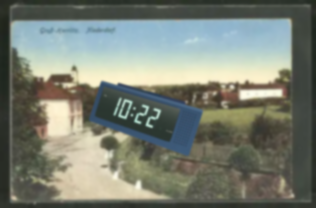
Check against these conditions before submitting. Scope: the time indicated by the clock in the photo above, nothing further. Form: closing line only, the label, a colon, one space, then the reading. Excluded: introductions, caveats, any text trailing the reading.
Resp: 10:22
